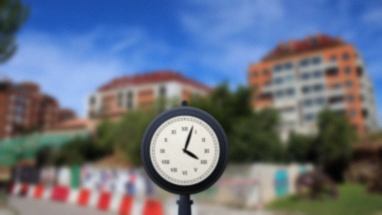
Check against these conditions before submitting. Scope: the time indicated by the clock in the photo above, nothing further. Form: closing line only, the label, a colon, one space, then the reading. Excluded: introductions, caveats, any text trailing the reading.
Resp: 4:03
